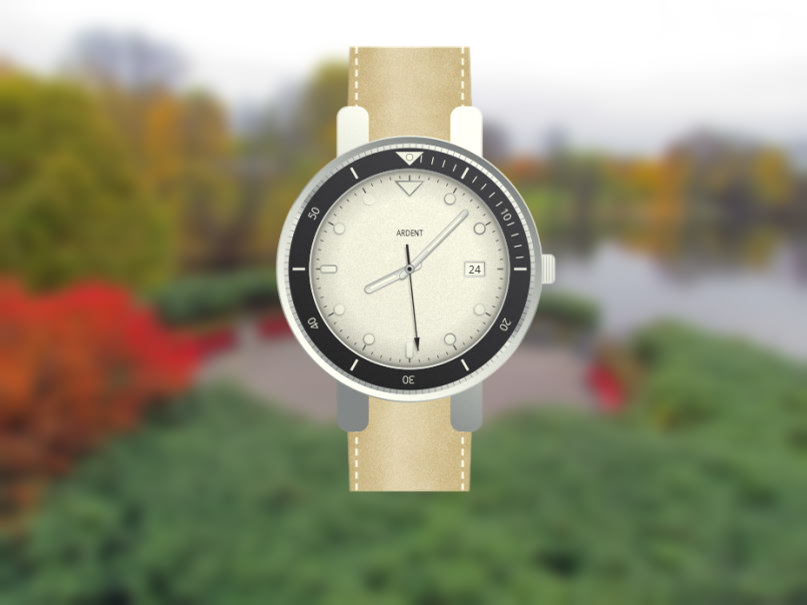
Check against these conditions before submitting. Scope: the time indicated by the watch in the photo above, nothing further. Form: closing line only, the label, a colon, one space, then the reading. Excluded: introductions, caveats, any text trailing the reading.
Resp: 8:07:29
